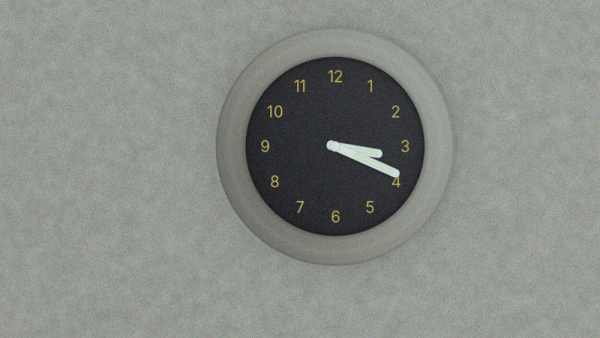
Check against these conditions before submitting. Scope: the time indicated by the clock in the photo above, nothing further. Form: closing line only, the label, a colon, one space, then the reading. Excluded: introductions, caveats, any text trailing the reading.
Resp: 3:19
